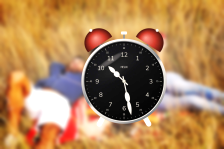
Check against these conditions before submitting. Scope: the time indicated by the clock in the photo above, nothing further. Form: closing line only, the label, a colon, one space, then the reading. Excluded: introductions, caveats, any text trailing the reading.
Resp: 10:28
